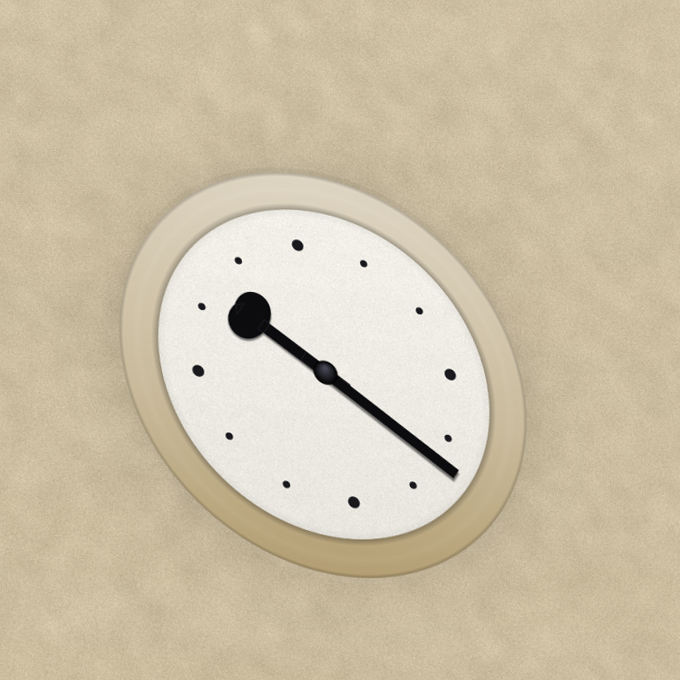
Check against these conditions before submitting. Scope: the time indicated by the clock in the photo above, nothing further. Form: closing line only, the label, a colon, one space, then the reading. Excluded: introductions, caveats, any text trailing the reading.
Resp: 10:22
